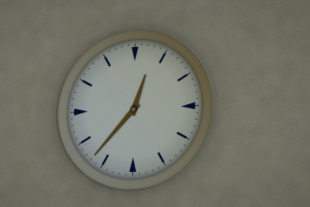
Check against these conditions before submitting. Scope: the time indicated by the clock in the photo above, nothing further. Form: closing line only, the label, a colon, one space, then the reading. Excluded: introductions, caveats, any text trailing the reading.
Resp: 12:37
